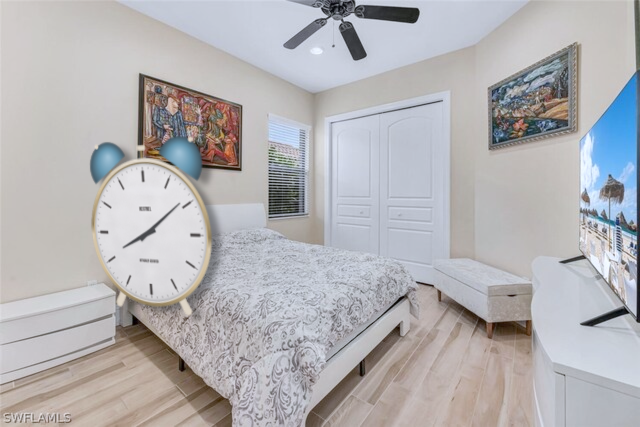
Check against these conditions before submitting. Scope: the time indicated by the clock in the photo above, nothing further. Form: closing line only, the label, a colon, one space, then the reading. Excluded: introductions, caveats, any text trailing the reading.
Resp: 8:09
